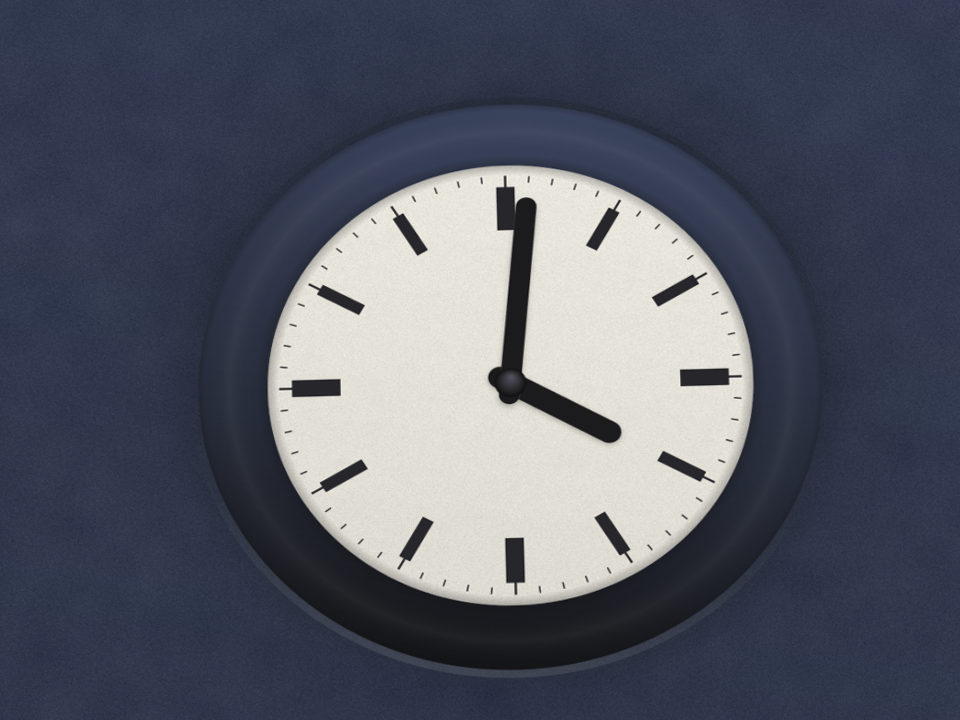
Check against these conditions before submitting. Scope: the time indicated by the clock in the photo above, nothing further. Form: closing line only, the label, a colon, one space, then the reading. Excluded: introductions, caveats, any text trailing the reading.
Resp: 4:01
